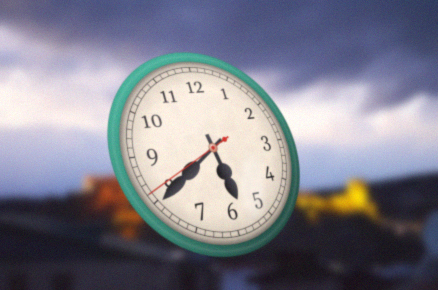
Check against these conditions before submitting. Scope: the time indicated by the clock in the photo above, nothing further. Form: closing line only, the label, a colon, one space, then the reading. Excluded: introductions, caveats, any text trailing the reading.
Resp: 5:39:41
